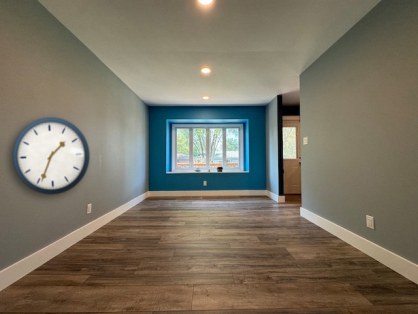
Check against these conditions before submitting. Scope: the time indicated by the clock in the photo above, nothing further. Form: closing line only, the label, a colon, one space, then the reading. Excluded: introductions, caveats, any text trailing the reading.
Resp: 1:34
